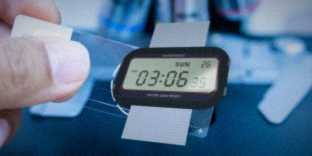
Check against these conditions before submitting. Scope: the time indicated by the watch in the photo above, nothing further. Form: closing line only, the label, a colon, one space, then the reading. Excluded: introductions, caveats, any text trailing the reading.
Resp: 3:06:35
